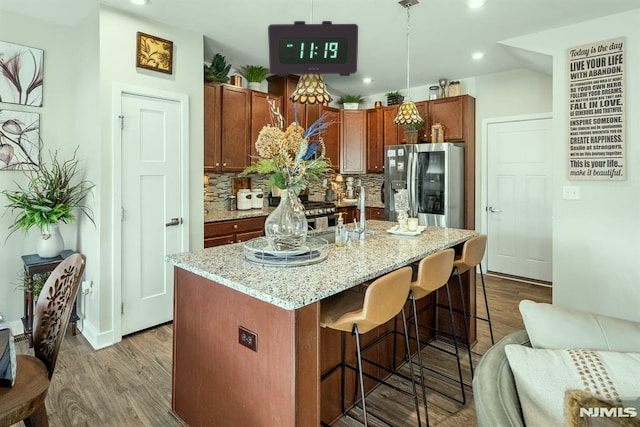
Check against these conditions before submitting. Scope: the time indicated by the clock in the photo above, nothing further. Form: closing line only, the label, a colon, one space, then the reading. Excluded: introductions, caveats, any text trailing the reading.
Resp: 11:19
